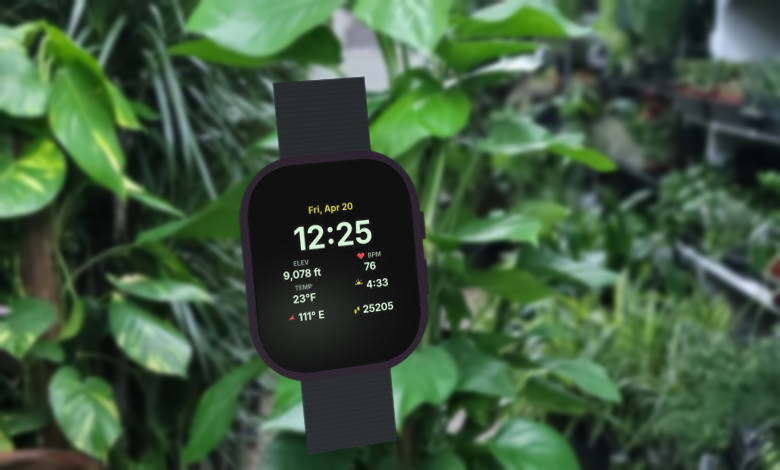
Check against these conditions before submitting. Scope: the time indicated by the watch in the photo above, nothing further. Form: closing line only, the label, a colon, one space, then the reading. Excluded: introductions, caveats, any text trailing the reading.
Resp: 12:25
